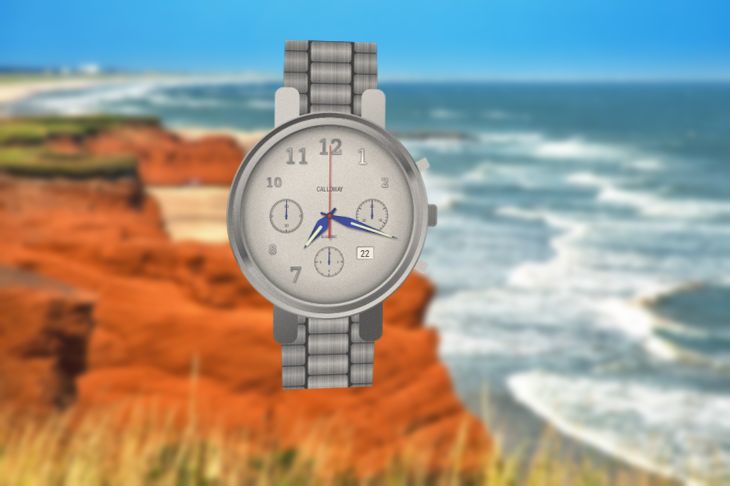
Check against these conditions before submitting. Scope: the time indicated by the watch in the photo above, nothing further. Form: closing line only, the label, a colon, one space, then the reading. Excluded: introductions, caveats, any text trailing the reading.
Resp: 7:18
